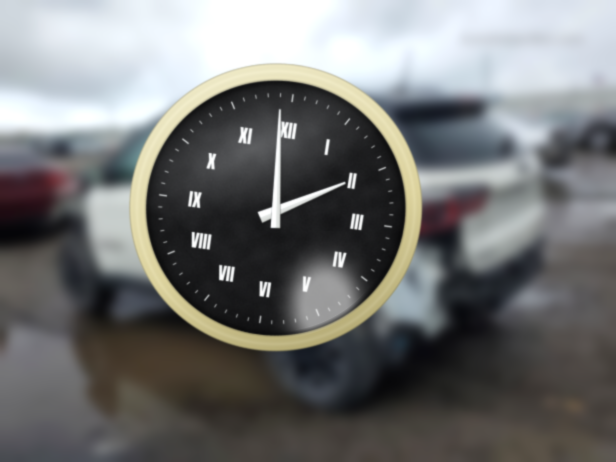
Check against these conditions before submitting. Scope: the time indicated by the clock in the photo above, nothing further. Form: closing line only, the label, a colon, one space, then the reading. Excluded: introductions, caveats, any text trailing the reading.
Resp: 1:59
